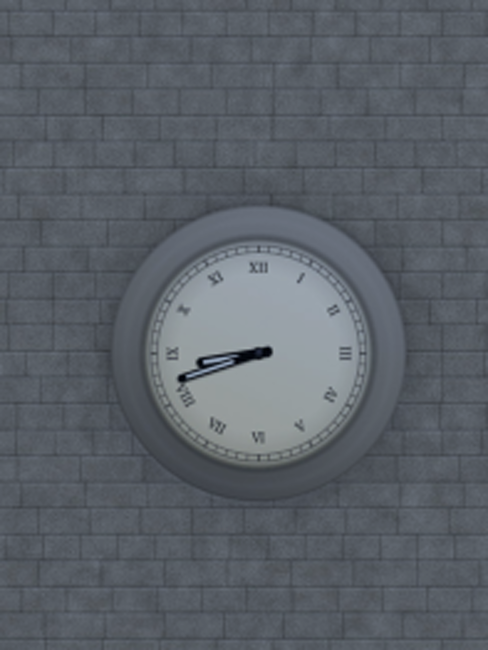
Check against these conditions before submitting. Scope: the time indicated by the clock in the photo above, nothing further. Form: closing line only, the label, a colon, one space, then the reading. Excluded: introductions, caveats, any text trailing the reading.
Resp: 8:42
